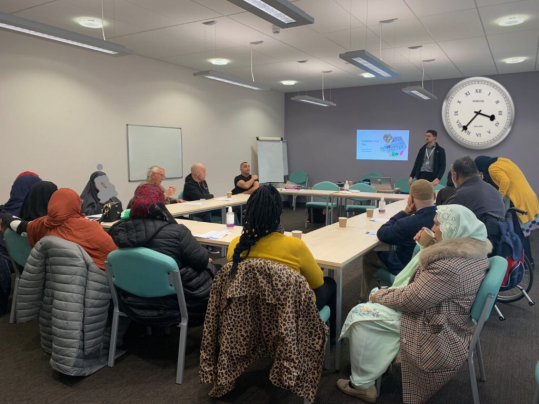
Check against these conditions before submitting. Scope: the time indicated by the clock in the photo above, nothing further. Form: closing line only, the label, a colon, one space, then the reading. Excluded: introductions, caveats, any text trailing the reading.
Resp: 3:37
